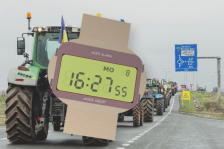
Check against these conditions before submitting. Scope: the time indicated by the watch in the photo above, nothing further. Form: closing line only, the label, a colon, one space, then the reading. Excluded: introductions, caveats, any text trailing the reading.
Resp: 16:27:55
